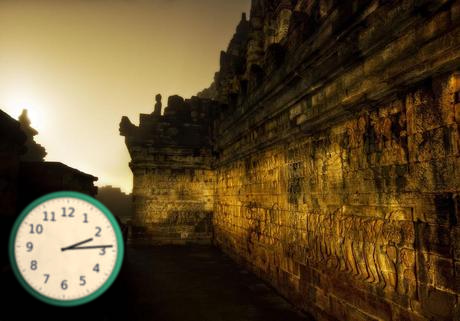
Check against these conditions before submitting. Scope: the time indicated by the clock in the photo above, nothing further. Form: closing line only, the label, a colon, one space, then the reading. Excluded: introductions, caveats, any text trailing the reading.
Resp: 2:14
